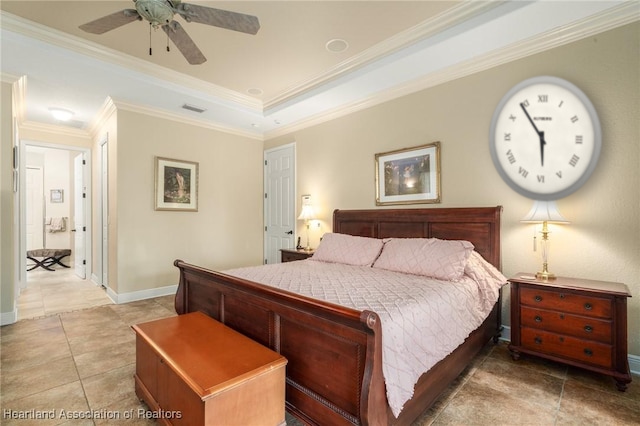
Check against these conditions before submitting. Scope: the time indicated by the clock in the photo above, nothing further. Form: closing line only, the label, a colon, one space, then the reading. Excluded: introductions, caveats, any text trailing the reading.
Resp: 5:54
